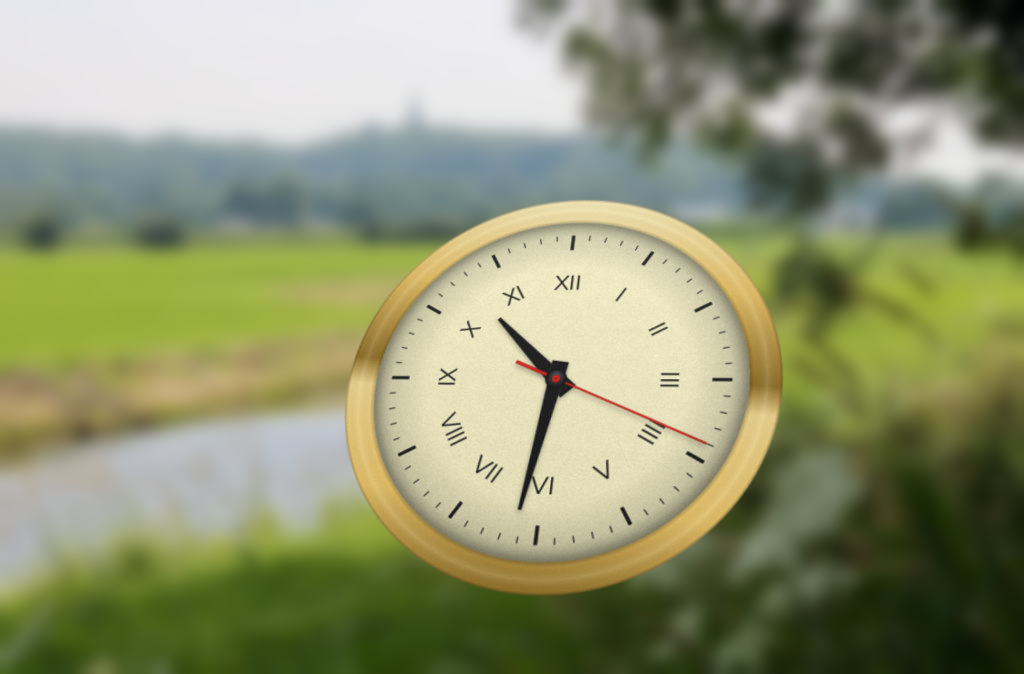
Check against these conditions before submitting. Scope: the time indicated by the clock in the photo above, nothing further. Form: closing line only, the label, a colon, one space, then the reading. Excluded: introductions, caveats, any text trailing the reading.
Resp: 10:31:19
